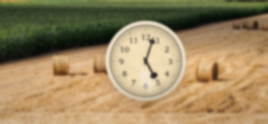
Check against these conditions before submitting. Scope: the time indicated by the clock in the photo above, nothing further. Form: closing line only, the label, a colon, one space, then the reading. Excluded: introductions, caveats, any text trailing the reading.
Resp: 5:03
